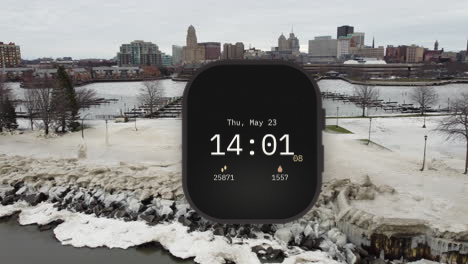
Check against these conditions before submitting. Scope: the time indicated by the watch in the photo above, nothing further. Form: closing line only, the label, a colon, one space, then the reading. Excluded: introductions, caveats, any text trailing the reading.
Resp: 14:01:08
